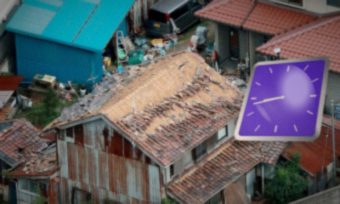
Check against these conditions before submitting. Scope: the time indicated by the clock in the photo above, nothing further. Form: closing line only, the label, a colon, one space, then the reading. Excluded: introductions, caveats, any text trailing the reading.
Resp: 8:43
